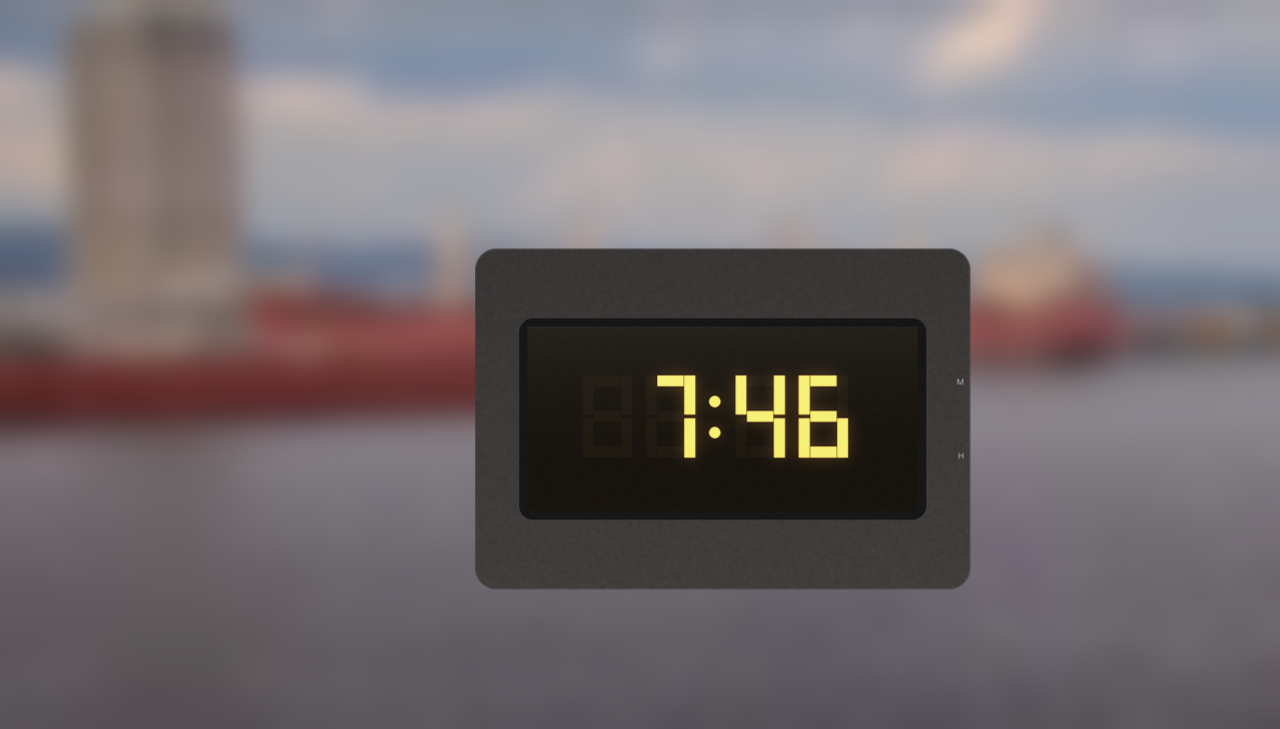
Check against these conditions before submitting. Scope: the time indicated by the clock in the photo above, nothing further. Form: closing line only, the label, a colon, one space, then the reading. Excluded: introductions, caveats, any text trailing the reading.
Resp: 7:46
